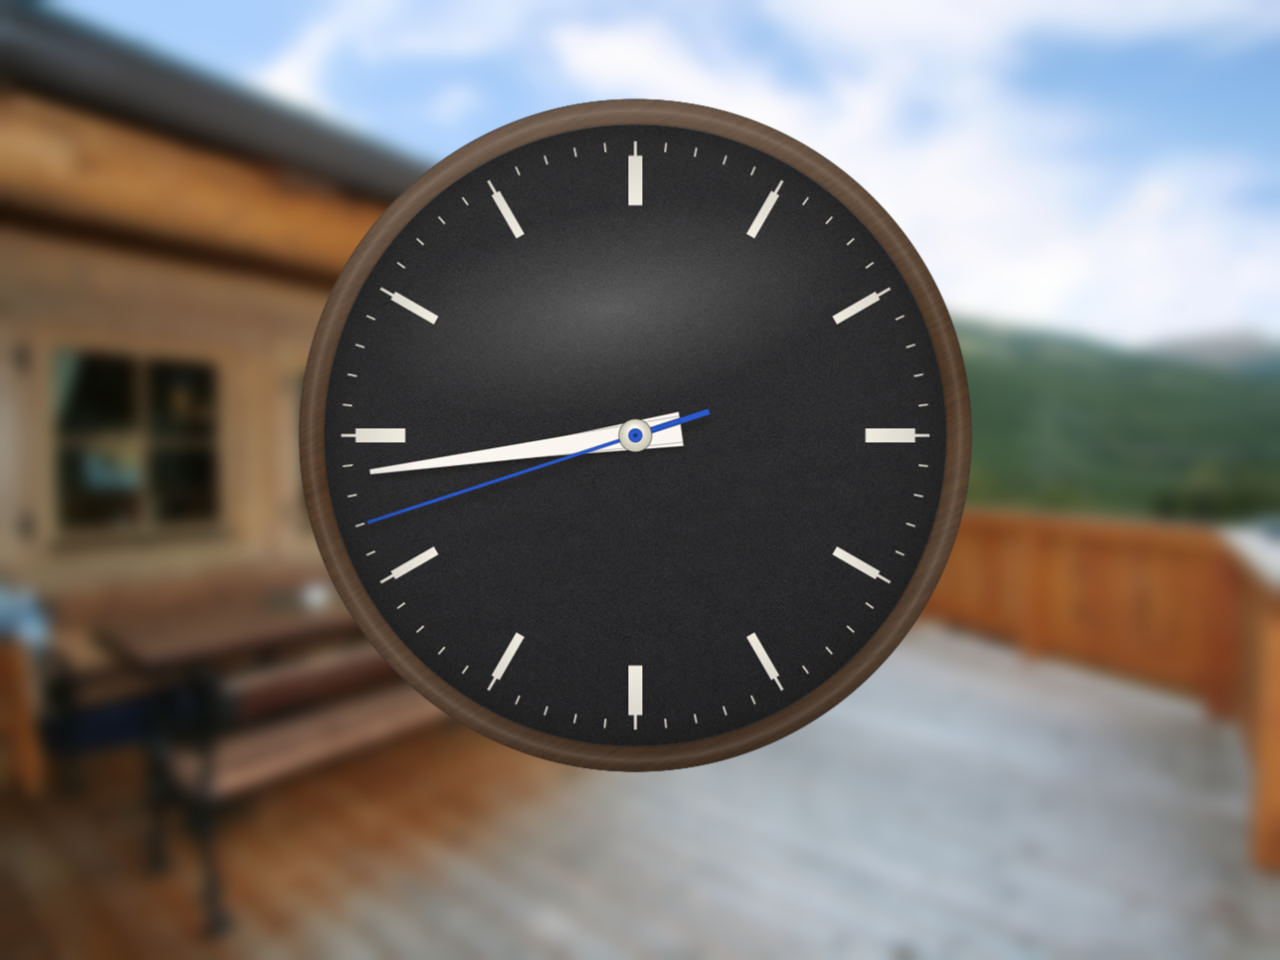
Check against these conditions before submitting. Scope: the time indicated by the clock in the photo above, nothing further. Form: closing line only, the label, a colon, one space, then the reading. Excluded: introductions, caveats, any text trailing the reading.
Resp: 8:43:42
